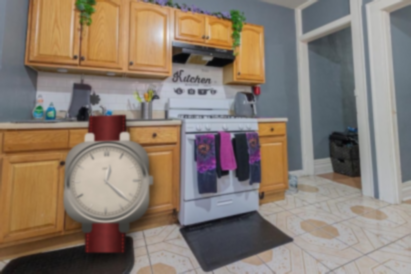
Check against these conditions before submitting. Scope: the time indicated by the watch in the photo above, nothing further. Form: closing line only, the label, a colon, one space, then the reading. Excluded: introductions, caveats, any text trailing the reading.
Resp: 12:22
